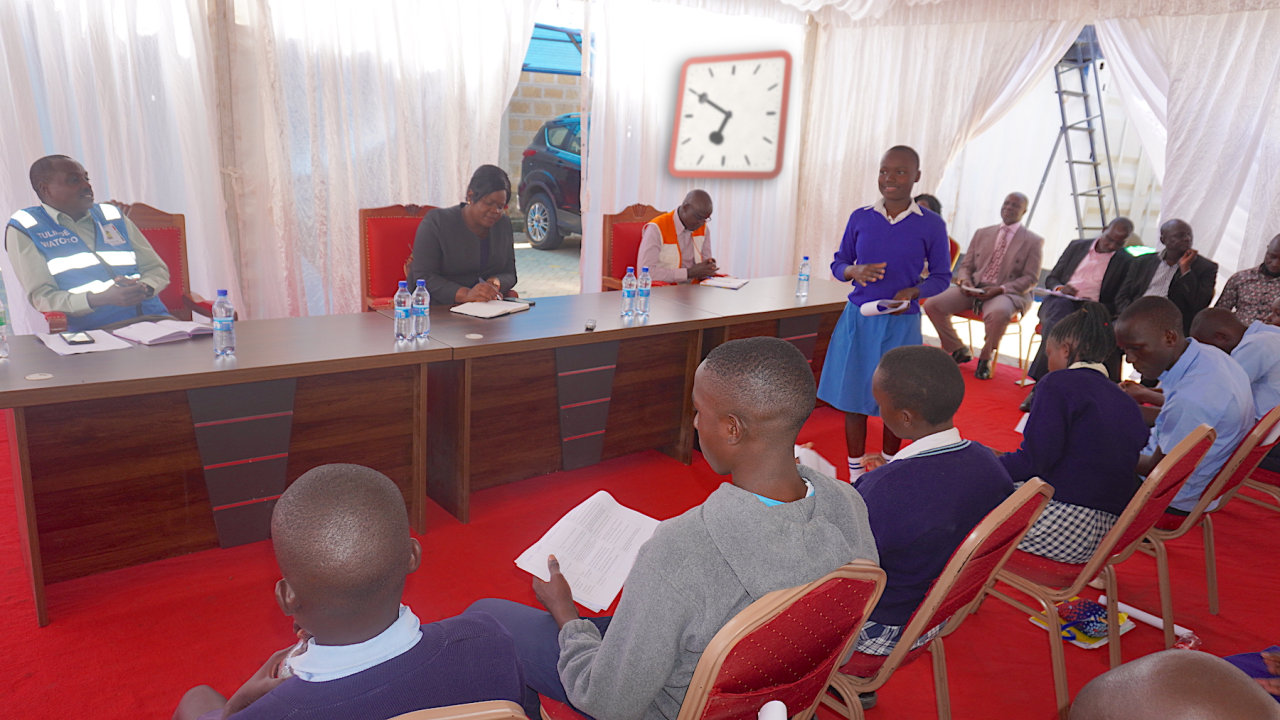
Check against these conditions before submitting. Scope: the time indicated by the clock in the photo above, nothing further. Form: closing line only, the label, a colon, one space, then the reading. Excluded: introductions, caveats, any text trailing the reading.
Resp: 6:50
